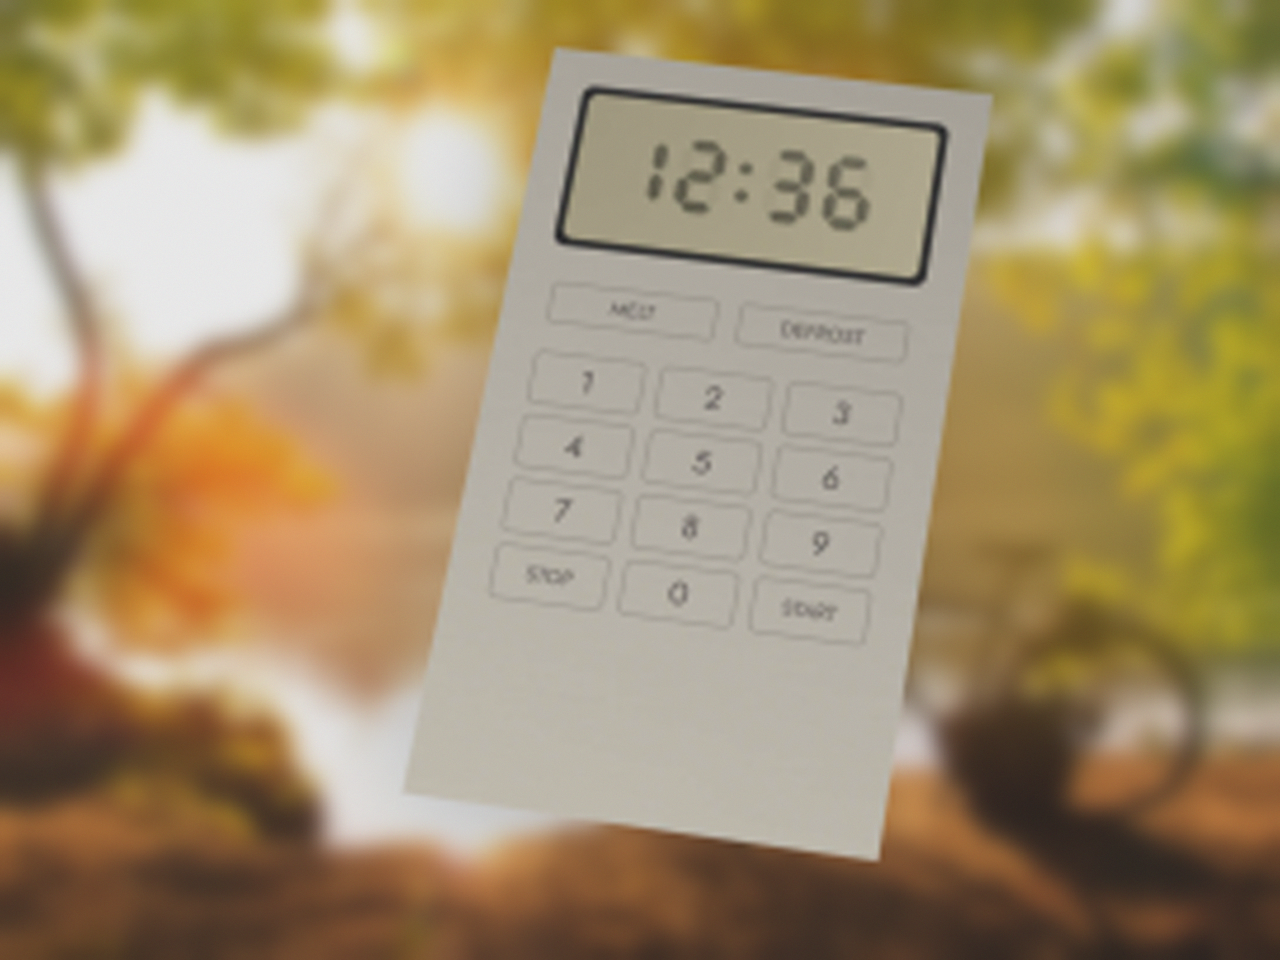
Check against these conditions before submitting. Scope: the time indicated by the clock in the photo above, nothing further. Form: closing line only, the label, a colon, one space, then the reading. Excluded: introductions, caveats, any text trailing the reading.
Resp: 12:36
